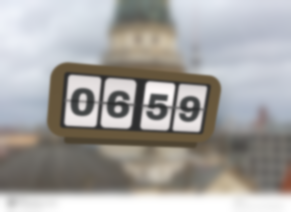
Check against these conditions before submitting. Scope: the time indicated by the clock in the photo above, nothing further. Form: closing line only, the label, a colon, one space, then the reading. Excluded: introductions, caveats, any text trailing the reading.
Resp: 6:59
